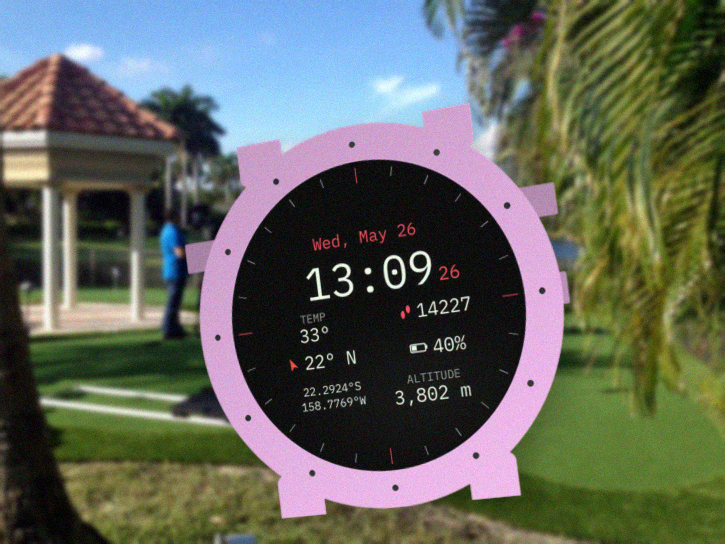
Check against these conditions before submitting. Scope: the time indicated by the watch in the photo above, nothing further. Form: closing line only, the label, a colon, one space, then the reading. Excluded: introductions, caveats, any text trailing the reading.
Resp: 13:09:26
